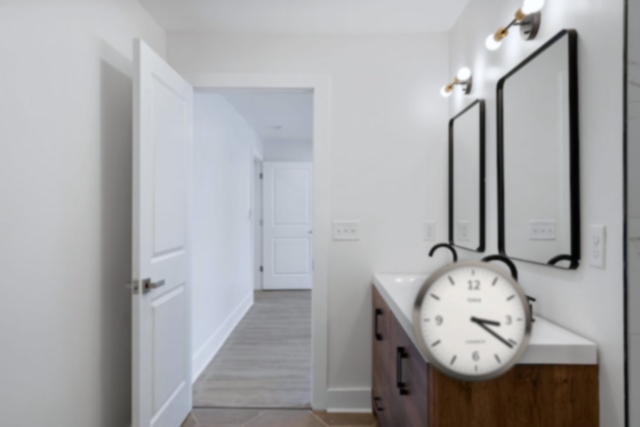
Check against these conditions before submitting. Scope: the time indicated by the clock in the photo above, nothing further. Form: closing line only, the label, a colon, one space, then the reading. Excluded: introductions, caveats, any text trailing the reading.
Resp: 3:21
